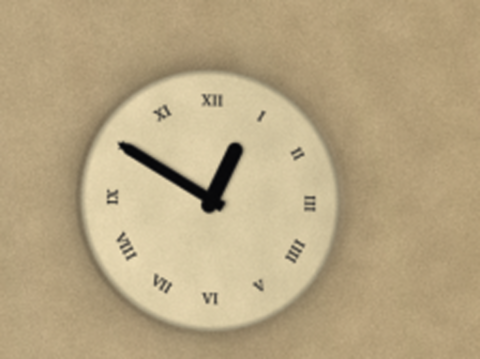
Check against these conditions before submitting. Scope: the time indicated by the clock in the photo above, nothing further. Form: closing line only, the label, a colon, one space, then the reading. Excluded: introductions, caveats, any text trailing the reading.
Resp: 12:50
